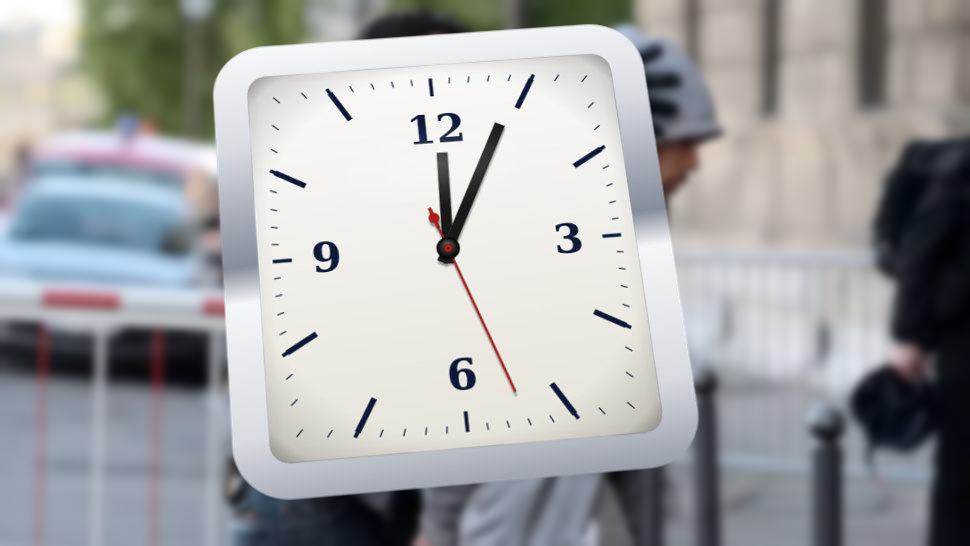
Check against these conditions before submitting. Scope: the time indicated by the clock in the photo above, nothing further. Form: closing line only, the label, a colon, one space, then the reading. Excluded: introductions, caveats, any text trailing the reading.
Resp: 12:04:27
